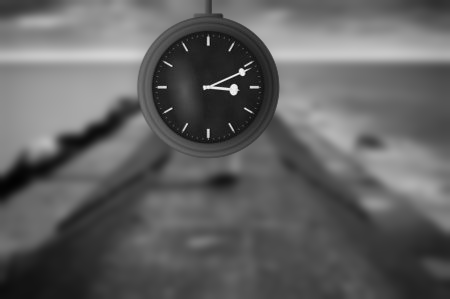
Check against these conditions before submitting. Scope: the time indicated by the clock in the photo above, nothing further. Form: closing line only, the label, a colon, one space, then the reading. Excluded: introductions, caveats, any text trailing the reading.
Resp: 3:11
